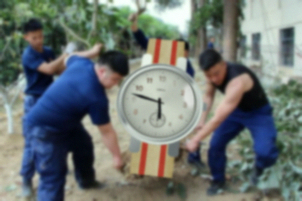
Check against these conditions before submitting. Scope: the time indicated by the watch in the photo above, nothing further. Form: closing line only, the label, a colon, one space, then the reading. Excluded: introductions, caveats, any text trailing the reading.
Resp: 5:47
